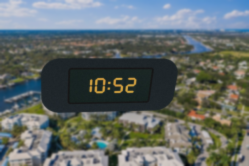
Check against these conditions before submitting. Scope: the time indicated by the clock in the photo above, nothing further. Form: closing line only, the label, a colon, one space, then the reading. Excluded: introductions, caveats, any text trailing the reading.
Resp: 10:52
